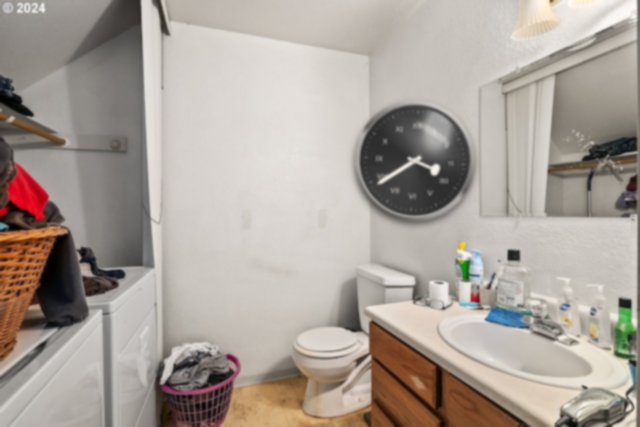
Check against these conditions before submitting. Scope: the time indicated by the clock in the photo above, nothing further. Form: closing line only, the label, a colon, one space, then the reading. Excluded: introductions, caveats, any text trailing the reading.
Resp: 3:39
